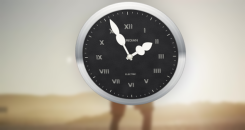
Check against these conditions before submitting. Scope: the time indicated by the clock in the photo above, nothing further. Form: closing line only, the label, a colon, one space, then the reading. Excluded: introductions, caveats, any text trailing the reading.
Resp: 1:56
